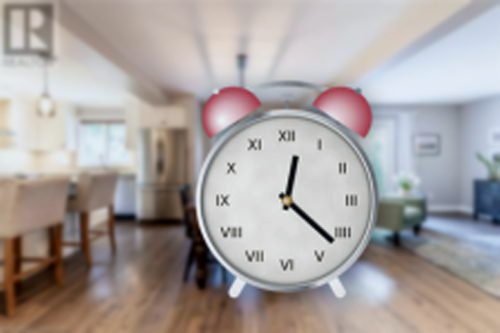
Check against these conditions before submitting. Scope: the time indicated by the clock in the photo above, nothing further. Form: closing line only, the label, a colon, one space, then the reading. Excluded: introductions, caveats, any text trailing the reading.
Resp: 12:22
